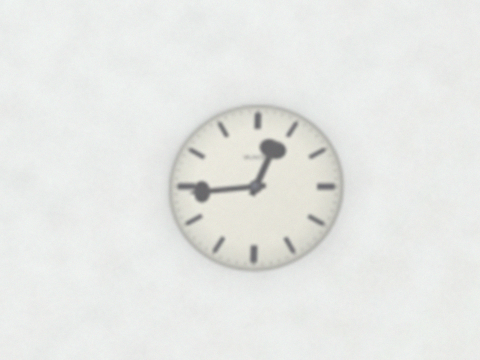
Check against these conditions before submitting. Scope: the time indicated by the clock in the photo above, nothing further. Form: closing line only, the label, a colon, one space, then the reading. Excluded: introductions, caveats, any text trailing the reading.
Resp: 12:44
